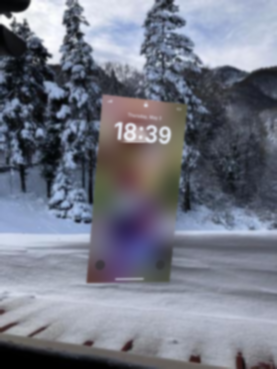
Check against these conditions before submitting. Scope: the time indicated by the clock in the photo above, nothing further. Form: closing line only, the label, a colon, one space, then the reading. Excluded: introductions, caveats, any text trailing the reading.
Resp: 18:39
